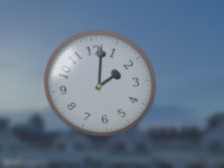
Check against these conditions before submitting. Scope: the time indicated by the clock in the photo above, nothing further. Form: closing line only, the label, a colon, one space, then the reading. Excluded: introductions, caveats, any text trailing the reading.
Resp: 2:02
